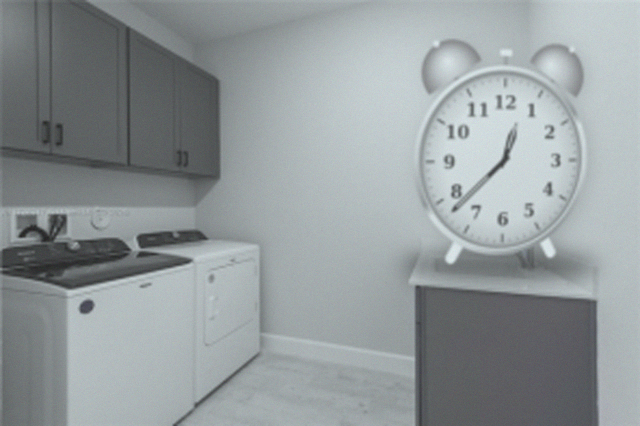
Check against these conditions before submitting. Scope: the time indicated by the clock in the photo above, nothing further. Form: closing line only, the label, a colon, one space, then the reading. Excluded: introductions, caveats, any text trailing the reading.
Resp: 12:38
